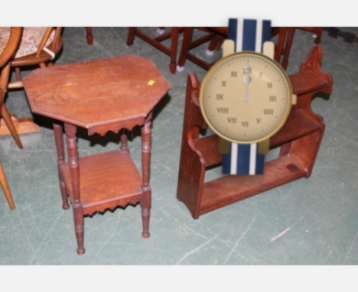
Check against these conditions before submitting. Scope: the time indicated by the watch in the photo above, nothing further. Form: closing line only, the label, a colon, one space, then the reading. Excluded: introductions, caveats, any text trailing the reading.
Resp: 12:00
